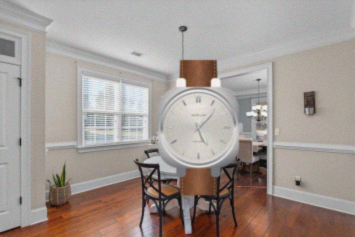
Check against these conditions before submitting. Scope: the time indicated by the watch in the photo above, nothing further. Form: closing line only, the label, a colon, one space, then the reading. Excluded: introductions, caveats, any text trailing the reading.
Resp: 5:07
